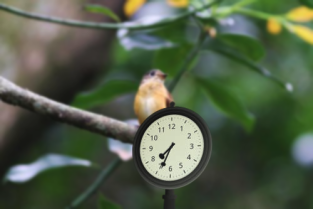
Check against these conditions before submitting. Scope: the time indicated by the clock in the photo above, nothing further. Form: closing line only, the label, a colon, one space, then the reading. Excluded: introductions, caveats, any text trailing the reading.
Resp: 7:34
